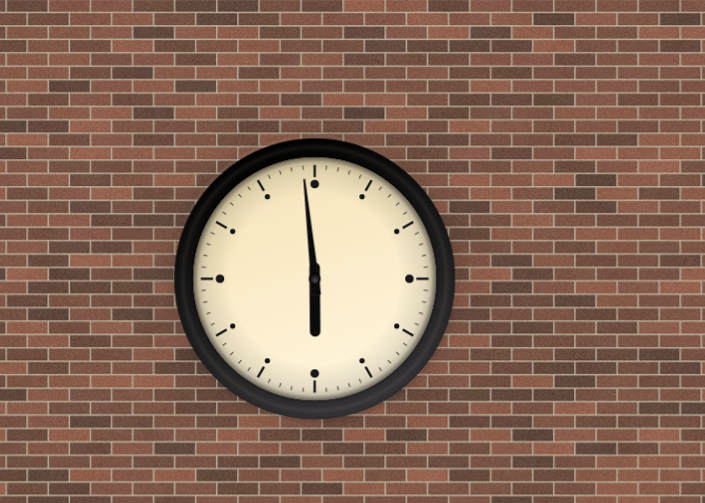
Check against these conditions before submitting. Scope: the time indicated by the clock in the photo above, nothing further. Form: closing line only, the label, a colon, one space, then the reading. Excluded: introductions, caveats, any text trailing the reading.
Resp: 5:59
